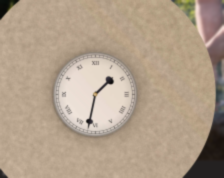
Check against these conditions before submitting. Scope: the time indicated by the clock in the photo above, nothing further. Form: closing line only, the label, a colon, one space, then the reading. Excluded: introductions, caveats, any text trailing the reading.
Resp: 1:32
